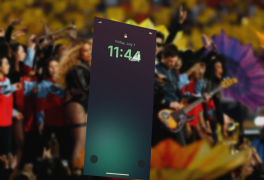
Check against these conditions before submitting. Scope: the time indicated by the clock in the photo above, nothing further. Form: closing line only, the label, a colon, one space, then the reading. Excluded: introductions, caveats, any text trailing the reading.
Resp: 11:44
